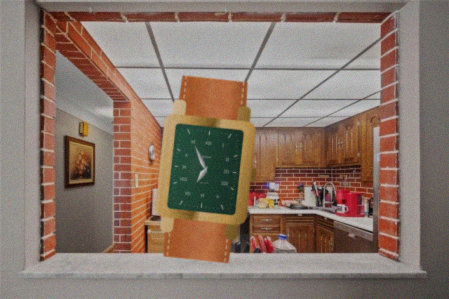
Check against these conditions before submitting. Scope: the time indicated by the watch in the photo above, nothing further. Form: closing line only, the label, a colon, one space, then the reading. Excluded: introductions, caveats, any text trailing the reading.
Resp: 6:55
